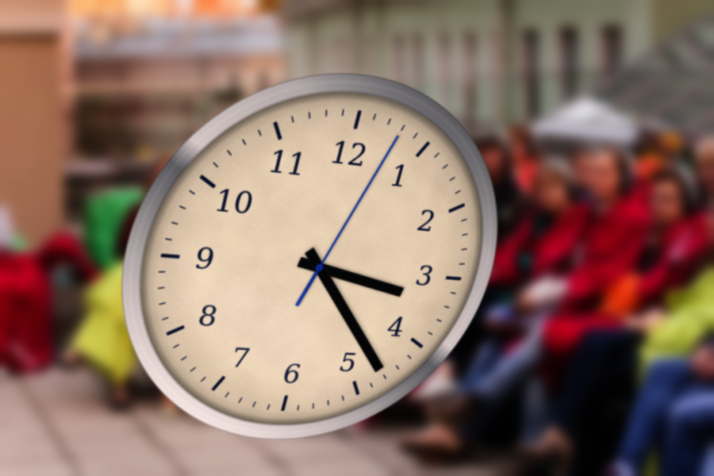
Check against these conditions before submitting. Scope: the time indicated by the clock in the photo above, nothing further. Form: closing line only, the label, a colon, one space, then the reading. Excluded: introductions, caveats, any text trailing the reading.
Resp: 3:23:03
